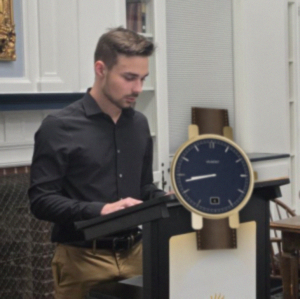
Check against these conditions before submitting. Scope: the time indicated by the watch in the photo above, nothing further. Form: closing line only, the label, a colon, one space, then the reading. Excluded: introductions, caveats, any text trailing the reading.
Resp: 8:43
